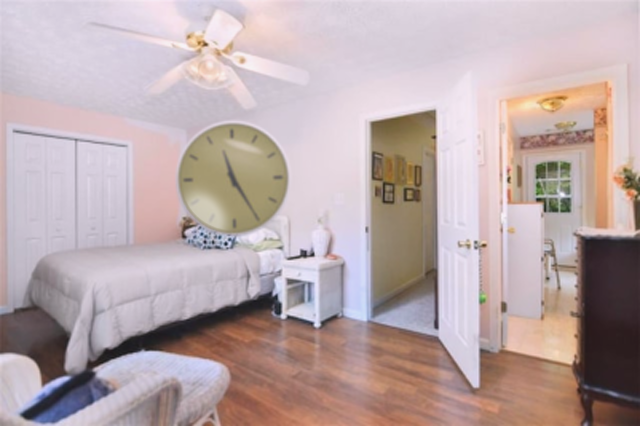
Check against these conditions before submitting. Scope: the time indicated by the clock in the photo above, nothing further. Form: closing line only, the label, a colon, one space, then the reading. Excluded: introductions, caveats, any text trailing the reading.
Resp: 11:25
